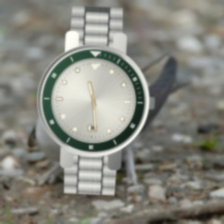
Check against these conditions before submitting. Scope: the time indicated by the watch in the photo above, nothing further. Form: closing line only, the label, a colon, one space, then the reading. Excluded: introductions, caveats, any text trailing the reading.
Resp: 11:29
